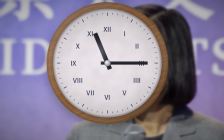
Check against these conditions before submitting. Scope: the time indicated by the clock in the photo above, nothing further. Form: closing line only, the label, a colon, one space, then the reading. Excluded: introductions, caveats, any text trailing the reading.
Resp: 11:15
